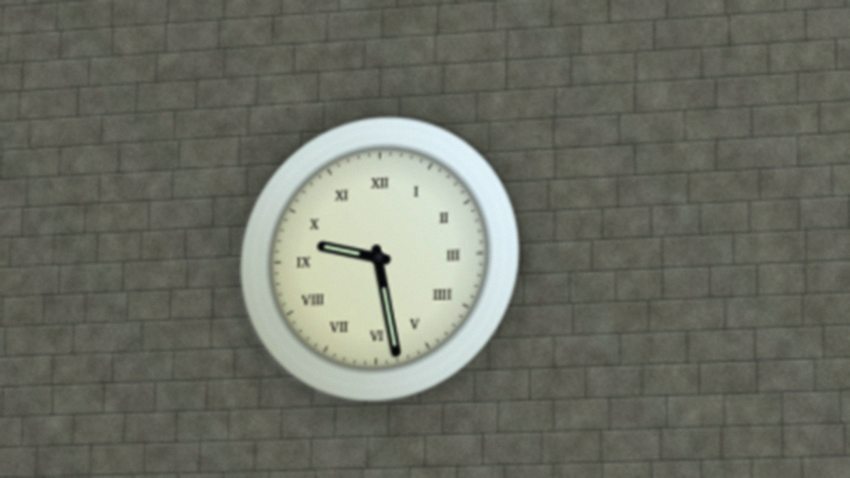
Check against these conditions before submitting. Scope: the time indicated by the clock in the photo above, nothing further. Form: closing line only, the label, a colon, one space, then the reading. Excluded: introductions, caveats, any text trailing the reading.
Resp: 9:28
